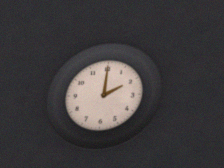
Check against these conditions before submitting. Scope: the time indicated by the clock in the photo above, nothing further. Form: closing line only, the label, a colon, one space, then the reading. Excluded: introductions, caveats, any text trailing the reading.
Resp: 2:00
